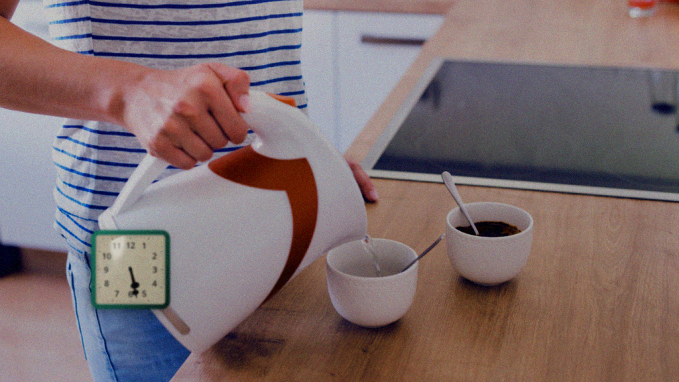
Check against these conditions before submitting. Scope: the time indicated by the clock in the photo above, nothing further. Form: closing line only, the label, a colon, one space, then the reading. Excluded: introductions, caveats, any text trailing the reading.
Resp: 5:28
